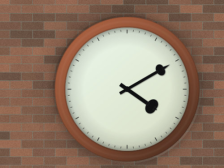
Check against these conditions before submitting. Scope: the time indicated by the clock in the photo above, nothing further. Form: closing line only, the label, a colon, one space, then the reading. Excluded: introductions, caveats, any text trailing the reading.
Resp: 4:10
